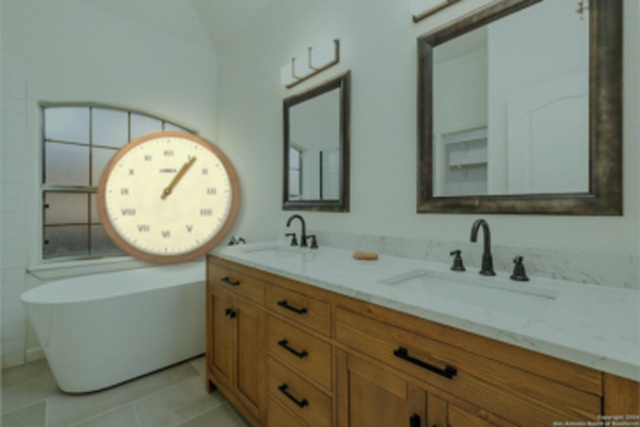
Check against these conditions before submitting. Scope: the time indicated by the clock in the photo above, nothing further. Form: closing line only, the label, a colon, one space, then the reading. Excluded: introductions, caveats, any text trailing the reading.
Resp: 1:06
